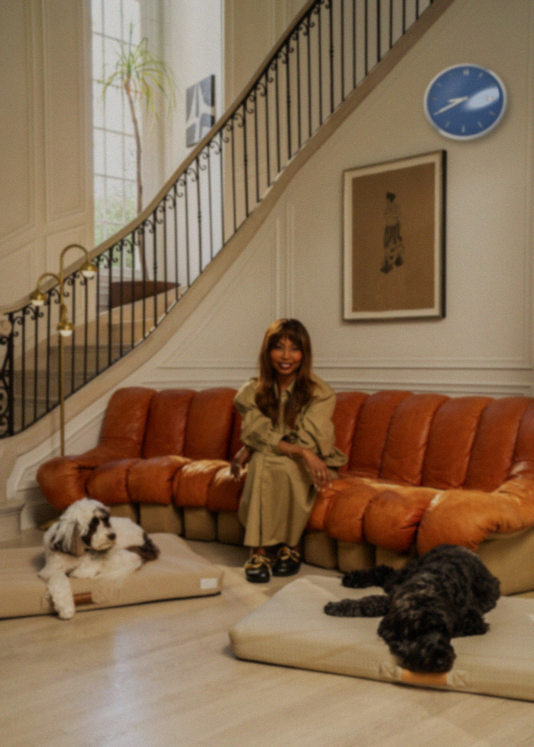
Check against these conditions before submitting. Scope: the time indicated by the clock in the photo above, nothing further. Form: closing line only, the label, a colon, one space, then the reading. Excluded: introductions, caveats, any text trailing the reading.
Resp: 8:40
